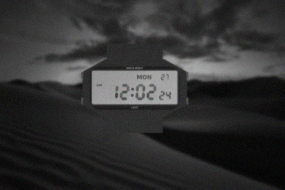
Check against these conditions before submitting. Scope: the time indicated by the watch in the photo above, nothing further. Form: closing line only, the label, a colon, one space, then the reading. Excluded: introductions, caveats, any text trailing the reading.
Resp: 12:02:24
